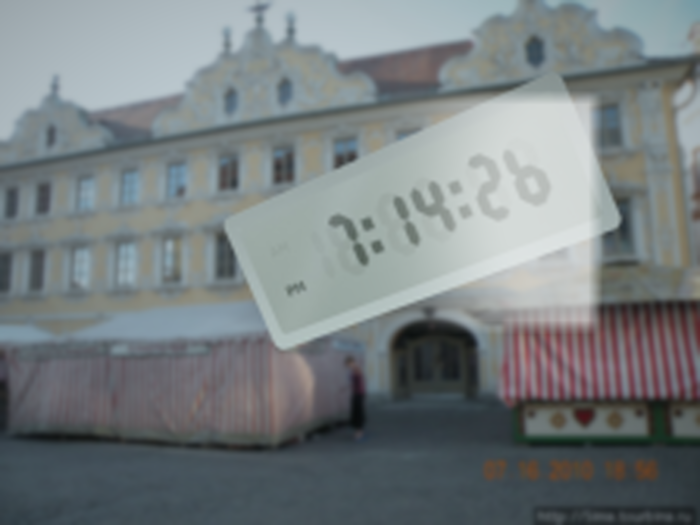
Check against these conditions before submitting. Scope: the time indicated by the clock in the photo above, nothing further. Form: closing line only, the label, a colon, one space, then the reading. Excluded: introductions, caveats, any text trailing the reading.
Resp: 7:14:26
